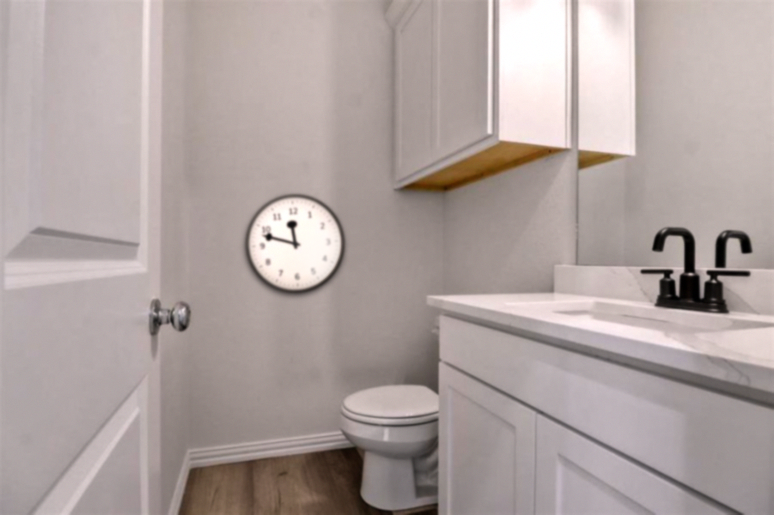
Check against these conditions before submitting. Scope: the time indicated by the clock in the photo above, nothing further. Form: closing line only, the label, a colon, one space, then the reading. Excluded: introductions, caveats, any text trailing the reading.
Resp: 11:48
